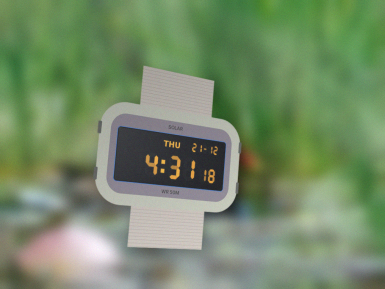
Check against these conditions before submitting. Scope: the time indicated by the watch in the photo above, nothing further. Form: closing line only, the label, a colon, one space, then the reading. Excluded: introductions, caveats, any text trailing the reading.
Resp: 4:31:18
